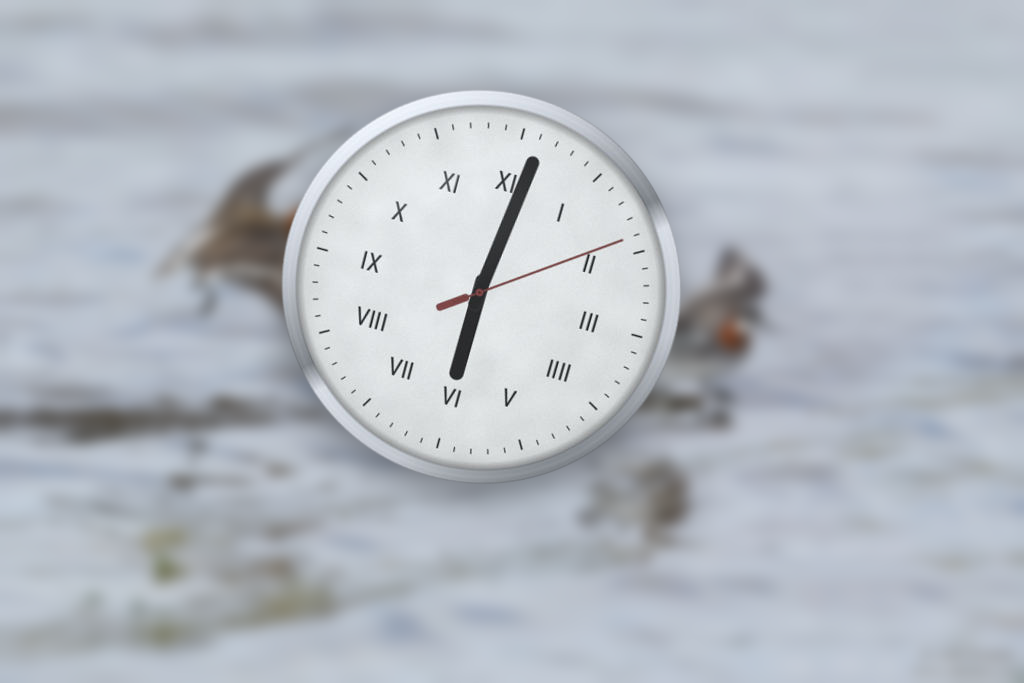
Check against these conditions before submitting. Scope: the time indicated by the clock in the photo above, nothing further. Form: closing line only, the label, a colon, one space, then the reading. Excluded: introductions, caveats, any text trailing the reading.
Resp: 6:01:09
